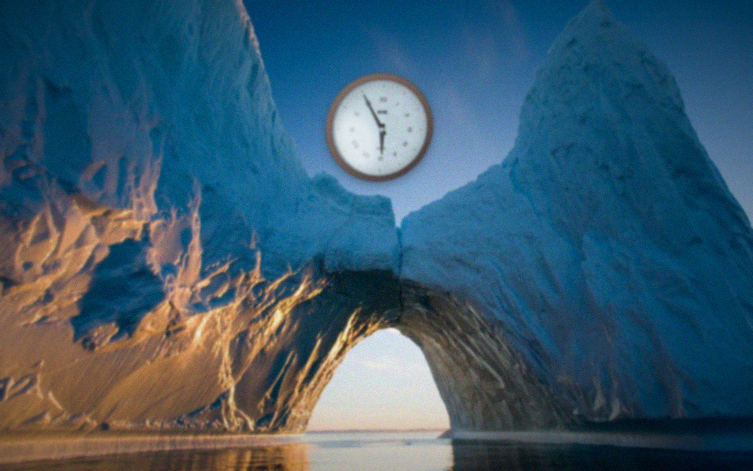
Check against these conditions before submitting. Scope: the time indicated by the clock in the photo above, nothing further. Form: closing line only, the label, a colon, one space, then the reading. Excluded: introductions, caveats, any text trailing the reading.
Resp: 5:55
